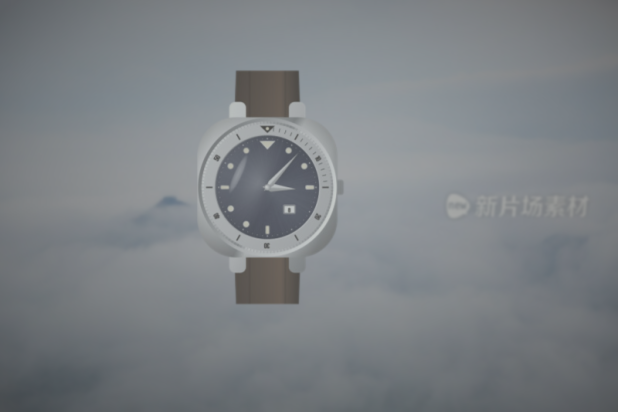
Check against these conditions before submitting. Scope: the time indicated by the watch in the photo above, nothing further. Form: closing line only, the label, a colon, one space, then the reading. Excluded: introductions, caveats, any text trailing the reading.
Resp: 3:07
